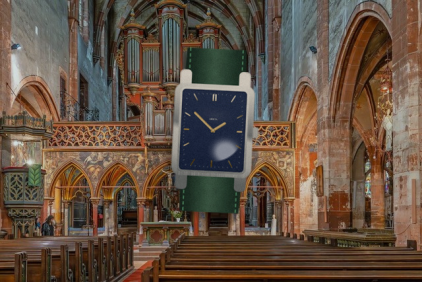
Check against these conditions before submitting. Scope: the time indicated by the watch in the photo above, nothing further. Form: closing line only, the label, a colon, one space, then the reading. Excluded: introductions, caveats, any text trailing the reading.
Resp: 1:52
